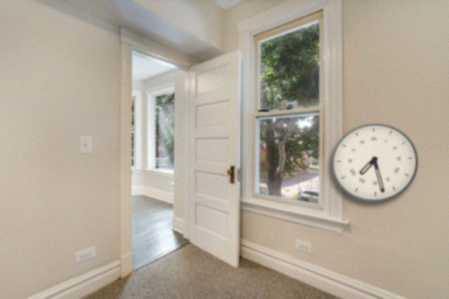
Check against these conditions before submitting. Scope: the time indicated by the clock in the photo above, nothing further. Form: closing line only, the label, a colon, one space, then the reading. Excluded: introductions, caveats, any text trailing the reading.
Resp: 7:28
